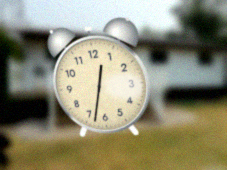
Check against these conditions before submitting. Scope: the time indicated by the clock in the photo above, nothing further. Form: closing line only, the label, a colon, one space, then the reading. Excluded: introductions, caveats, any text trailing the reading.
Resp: 12:33
